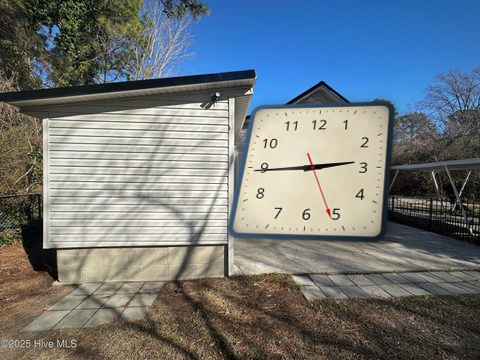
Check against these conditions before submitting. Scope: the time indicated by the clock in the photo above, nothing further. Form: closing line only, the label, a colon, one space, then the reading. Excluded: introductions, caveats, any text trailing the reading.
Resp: 2:44:26
